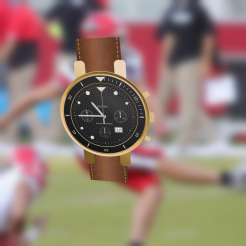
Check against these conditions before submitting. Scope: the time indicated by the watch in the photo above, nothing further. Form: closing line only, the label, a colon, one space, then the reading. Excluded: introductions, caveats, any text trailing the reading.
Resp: 10:45
